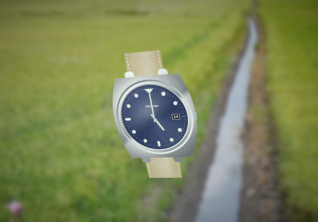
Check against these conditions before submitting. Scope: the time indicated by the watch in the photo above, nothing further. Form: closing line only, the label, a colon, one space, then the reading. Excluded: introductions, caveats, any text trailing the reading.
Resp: 5:00
